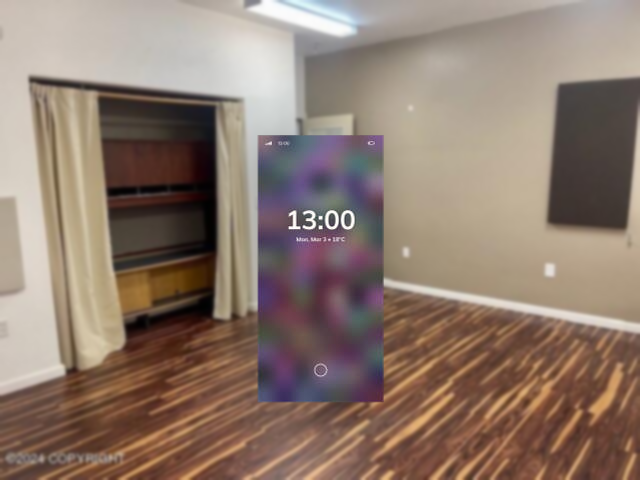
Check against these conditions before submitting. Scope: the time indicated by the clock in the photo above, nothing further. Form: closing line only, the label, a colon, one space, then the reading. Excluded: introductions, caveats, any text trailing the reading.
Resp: 13:00
